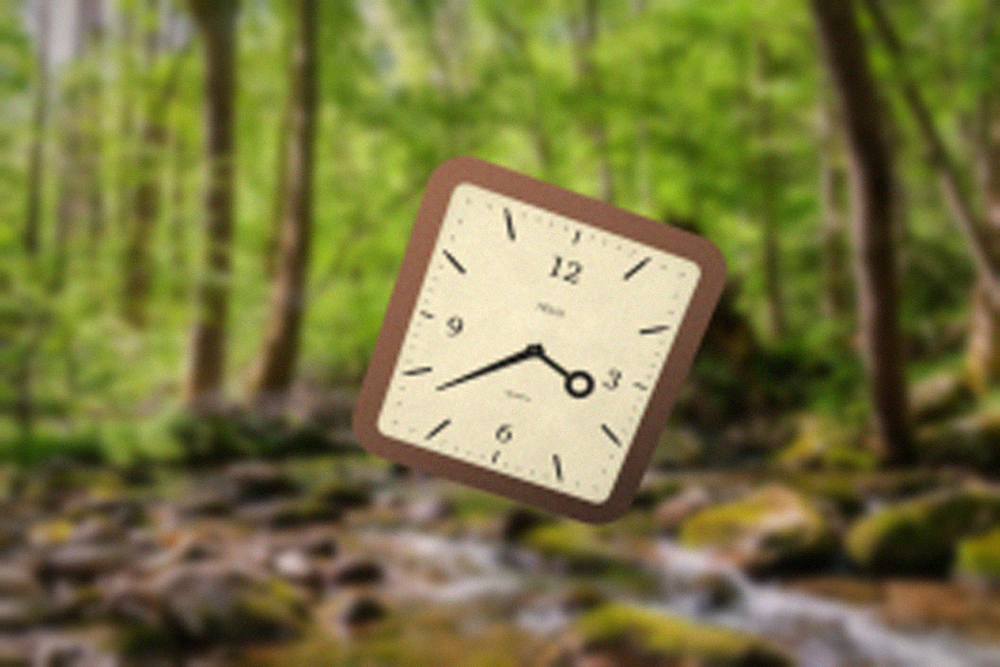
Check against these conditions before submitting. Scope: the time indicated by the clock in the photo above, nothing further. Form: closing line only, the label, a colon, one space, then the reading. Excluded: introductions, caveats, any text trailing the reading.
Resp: 3:38
